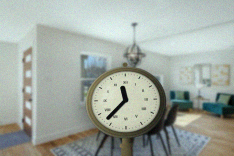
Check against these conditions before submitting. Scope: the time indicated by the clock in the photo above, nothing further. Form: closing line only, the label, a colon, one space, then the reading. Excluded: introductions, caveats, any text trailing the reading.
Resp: 11:37
